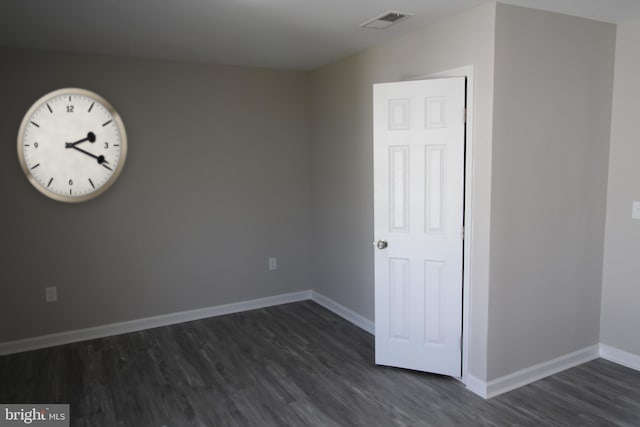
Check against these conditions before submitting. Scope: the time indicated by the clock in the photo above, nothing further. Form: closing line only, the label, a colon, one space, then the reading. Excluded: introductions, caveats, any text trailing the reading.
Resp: 2:19
